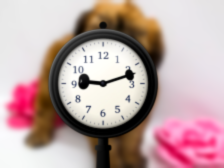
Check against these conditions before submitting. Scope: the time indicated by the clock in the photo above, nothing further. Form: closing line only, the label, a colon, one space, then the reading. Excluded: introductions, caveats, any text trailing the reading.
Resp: 9:12
